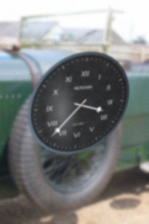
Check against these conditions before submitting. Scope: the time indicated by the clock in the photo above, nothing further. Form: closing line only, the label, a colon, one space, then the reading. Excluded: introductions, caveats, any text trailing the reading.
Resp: 3:37
